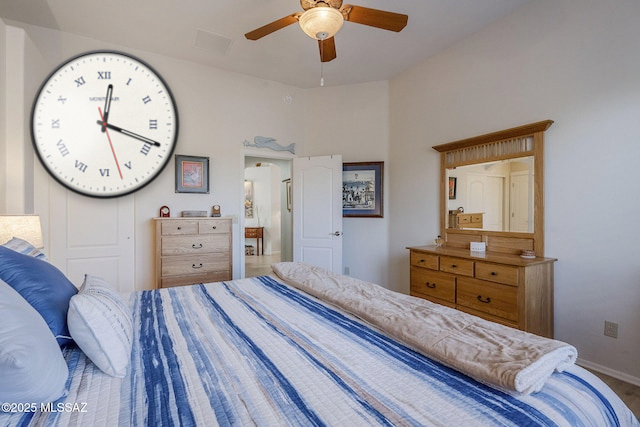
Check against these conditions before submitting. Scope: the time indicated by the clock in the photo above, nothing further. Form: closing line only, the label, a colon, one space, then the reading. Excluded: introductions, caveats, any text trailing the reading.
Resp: 12:18:27
